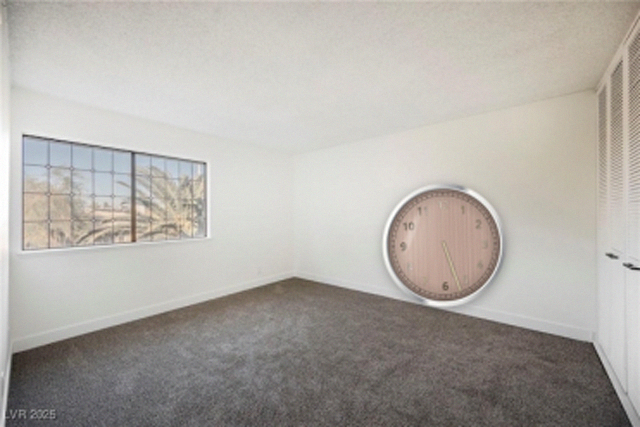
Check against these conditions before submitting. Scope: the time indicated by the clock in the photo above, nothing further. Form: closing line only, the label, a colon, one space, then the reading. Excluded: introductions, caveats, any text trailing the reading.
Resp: 5:27
